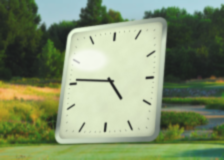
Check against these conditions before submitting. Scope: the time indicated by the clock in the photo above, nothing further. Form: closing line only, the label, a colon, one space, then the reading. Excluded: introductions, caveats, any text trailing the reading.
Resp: 4:46
